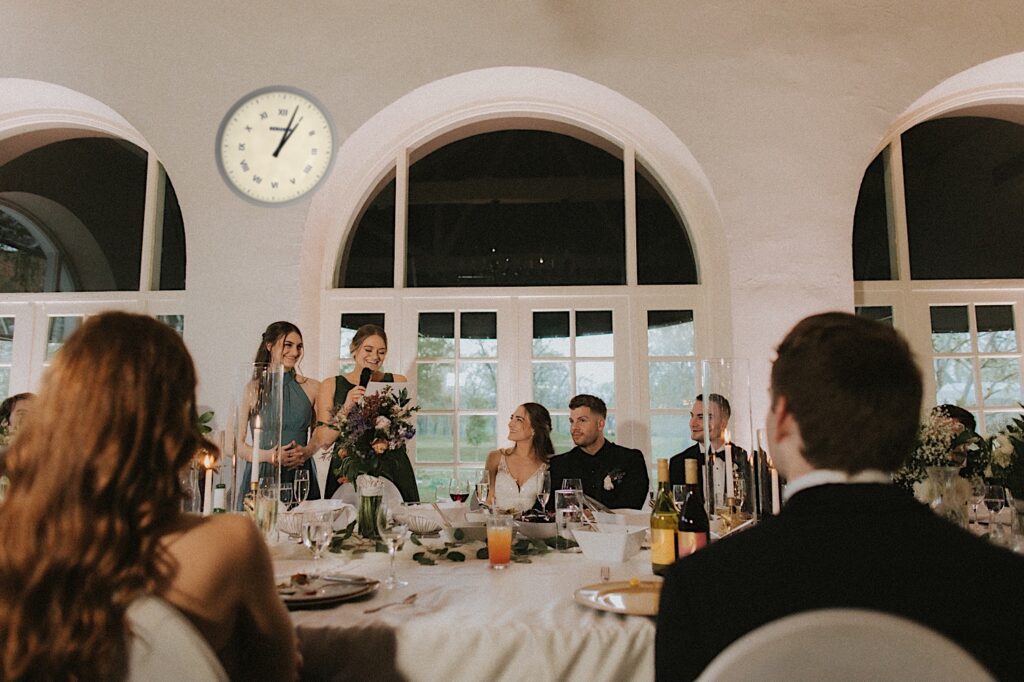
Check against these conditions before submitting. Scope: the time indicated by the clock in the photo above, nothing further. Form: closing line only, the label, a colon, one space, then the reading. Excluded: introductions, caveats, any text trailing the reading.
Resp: 1:03
